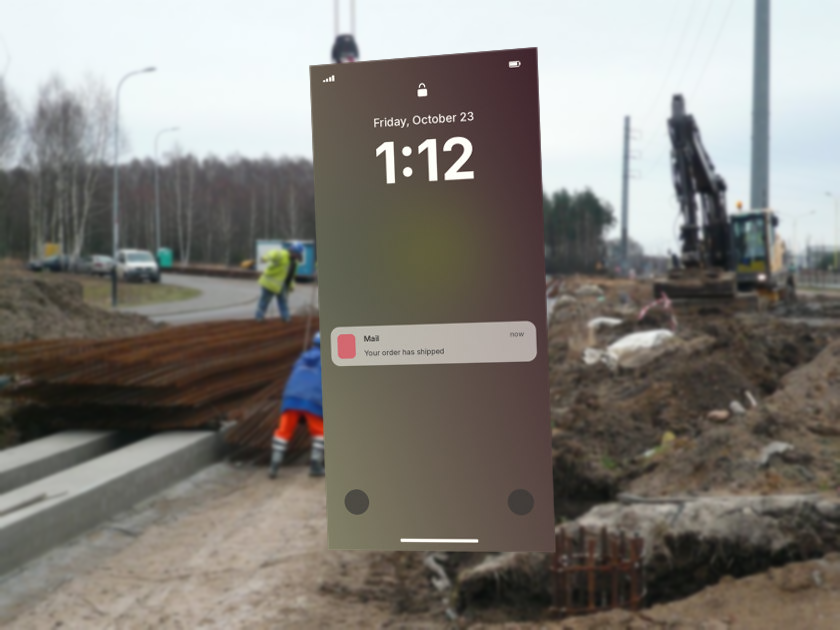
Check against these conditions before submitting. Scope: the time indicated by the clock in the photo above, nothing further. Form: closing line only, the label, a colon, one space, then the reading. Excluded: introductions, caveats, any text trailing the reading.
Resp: 1:12
